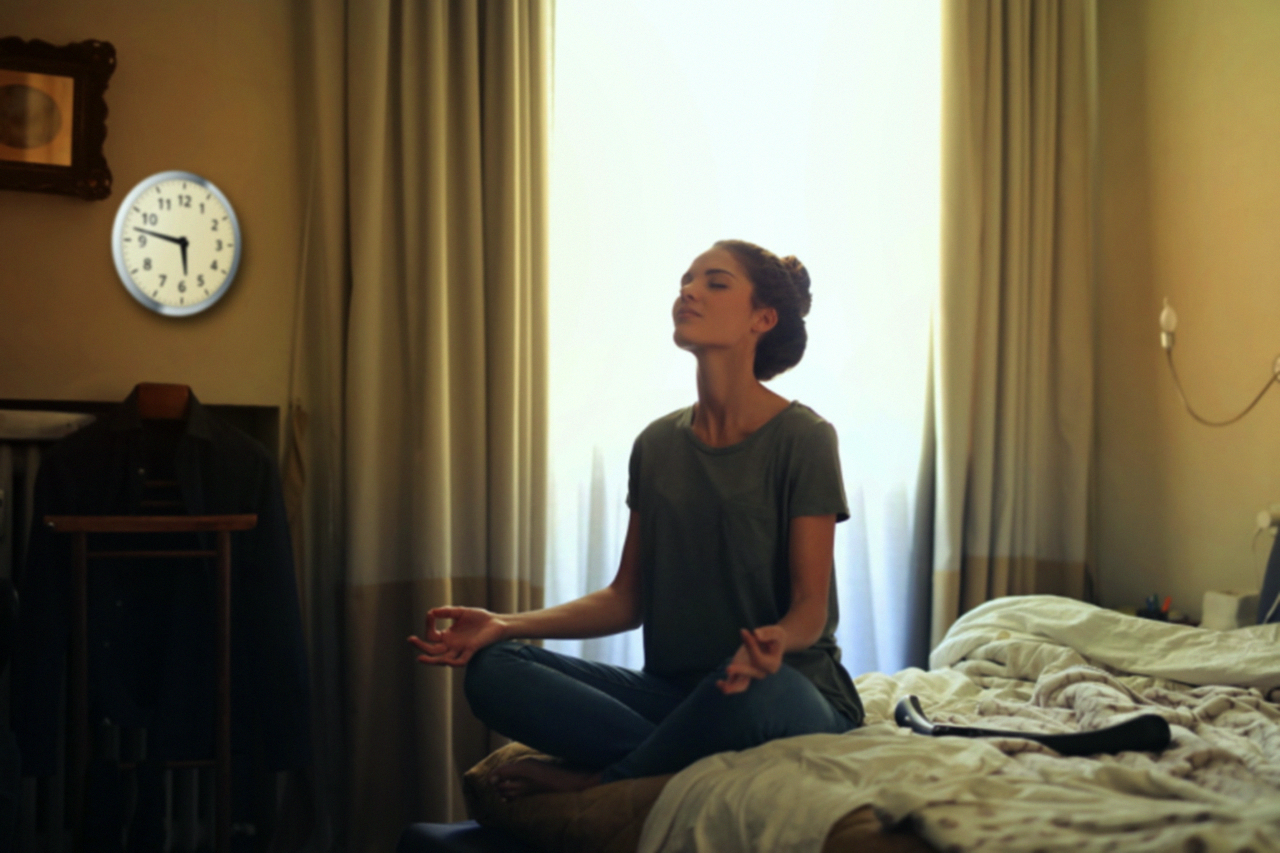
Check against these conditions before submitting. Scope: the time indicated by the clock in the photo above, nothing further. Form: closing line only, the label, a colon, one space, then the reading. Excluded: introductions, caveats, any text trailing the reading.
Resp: 5:47
